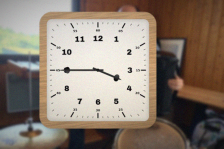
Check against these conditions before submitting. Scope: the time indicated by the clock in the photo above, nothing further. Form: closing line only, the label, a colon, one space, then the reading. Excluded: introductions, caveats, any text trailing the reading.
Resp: 3:45
